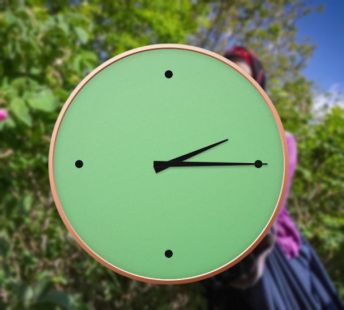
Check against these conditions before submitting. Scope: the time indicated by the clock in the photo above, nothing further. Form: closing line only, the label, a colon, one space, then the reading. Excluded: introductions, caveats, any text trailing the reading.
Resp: 2:15
